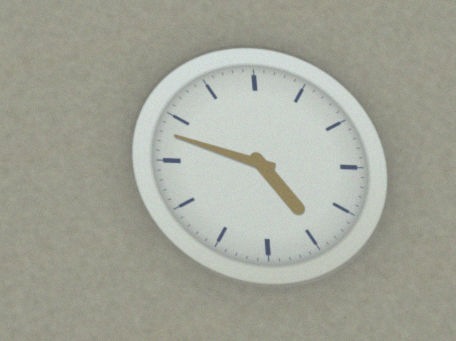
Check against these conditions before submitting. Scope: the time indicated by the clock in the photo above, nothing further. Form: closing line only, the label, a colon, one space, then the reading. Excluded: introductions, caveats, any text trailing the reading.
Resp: 4:48
